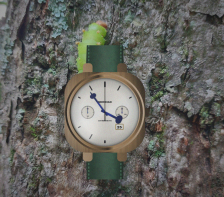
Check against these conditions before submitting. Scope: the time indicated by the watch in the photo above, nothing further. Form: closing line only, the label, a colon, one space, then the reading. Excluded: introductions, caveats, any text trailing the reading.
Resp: 3:54
